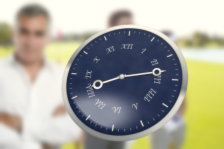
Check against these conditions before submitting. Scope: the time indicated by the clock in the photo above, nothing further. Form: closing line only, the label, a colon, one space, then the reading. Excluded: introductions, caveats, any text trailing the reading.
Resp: 8:13
